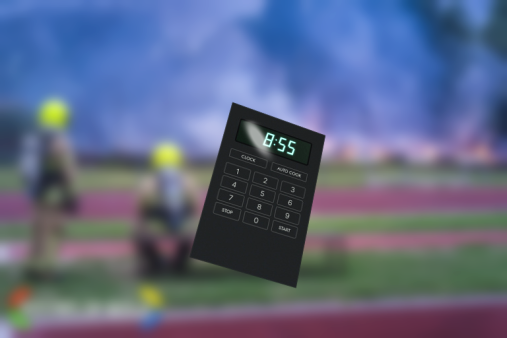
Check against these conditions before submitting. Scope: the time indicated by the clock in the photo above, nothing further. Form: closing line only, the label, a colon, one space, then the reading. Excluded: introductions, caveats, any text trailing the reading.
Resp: 8:55
